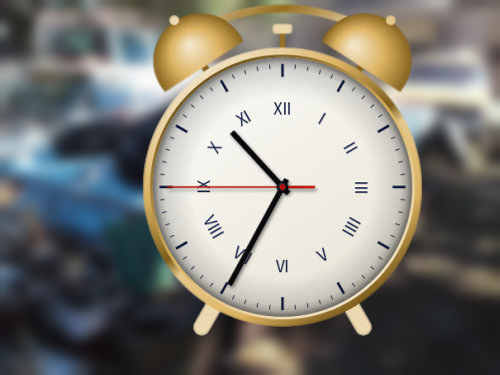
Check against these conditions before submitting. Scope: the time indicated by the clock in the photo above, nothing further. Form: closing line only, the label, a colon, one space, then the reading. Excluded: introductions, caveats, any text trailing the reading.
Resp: 10:34:45
